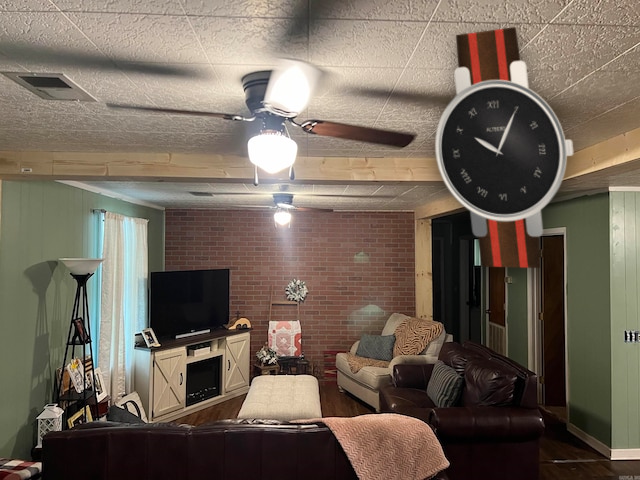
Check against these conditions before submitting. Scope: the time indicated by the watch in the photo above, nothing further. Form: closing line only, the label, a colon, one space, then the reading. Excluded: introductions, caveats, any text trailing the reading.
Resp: 10:05
